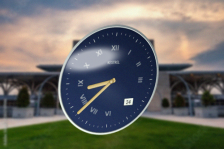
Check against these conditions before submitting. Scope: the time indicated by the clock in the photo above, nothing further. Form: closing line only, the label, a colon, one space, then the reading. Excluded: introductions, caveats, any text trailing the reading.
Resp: 8:38
